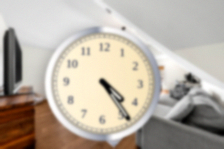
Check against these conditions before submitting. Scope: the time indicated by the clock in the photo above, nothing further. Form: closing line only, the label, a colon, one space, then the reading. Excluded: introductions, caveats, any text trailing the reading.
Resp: 4:24
